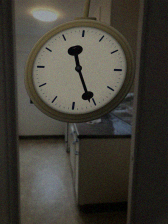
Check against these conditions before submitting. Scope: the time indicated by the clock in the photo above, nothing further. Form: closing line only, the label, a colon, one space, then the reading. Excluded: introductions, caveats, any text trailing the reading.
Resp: 11:26
